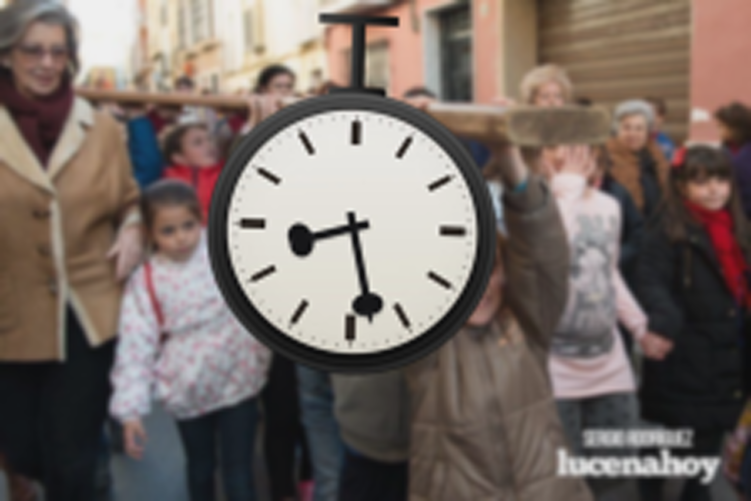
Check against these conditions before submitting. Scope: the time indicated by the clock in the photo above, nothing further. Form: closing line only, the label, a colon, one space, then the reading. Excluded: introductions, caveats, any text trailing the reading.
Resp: 8:28
